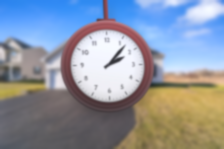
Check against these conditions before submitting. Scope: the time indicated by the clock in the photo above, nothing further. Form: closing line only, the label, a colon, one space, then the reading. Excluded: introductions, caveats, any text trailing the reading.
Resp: 2:07
